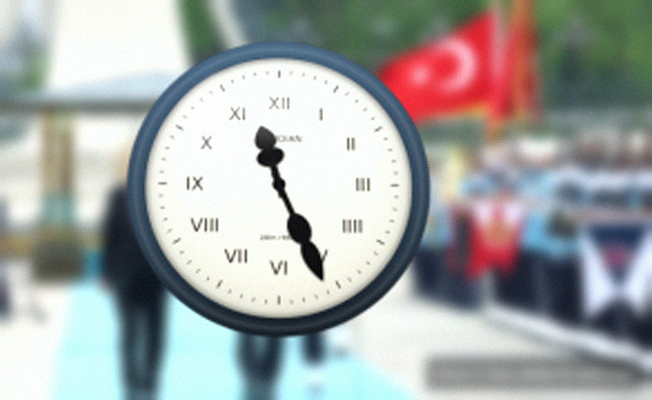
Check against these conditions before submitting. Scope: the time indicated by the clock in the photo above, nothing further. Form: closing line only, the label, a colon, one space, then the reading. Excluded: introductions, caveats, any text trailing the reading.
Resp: 11:26
